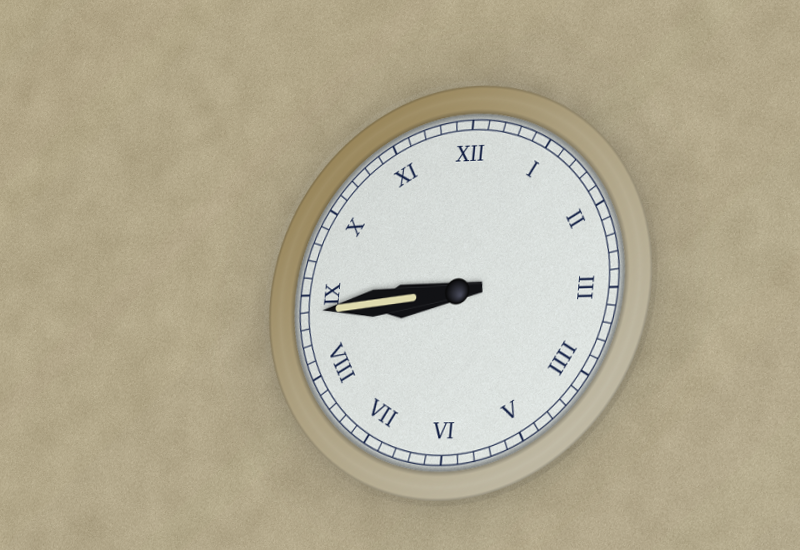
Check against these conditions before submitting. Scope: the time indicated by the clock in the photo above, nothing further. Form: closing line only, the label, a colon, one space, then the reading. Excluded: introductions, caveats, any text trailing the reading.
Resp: 8:44
